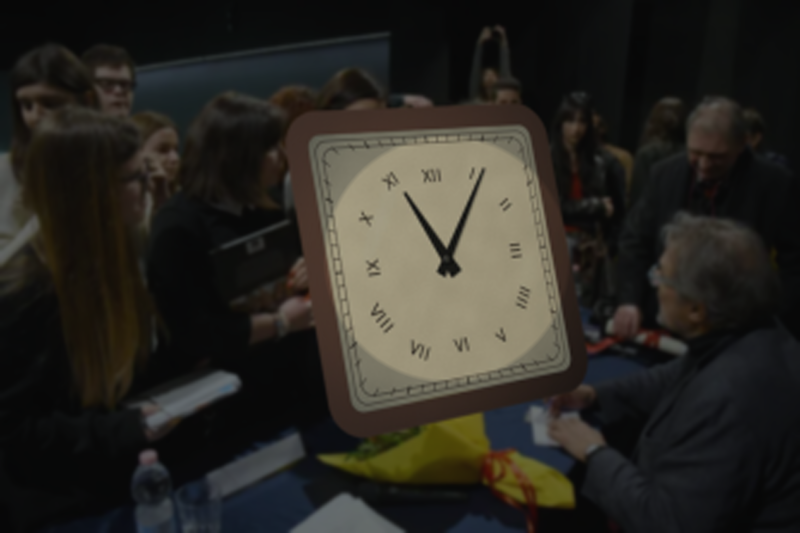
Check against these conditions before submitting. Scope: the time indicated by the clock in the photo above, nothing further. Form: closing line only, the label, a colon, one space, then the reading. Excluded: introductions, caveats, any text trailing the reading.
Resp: 11:06
